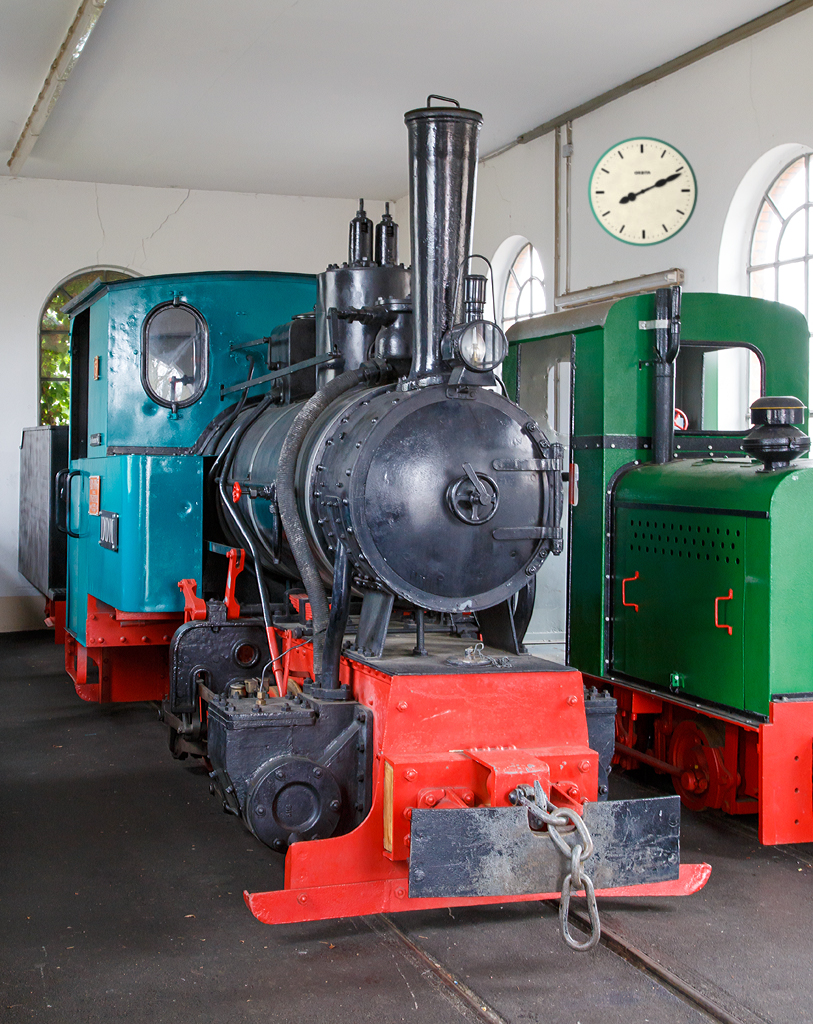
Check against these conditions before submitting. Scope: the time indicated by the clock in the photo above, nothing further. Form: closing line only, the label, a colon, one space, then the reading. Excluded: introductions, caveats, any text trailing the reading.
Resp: 8:11
